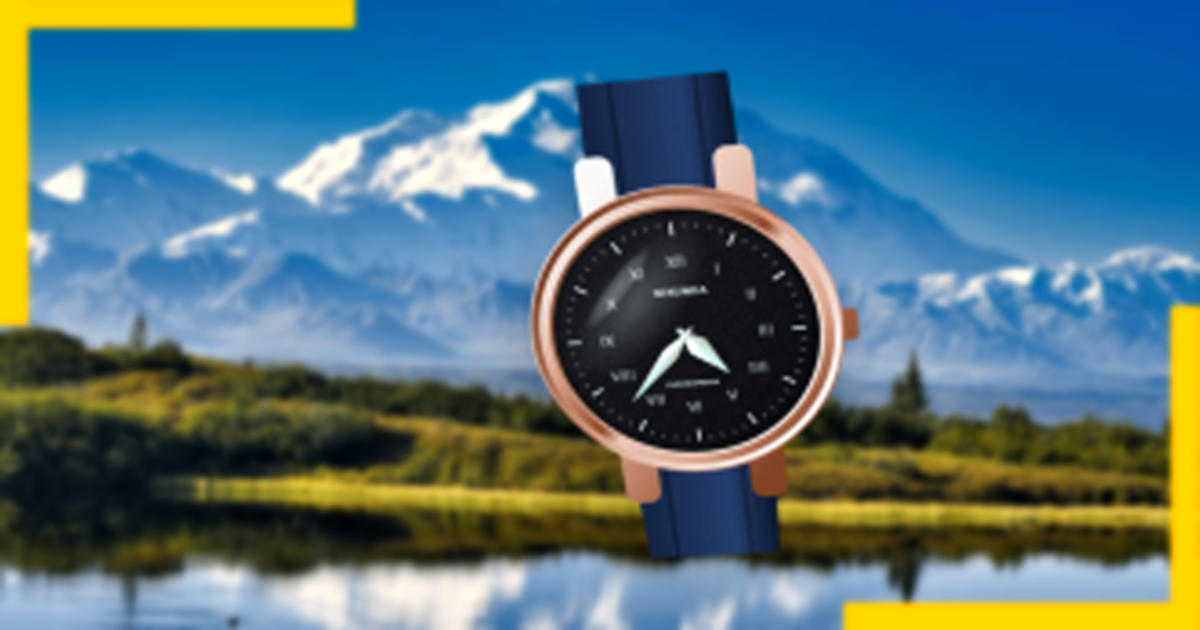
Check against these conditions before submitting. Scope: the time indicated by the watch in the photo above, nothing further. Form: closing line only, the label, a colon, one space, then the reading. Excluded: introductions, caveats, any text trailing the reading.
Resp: 4:37
